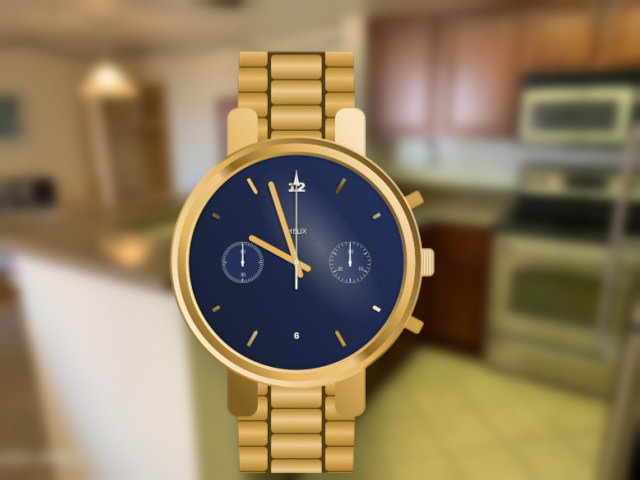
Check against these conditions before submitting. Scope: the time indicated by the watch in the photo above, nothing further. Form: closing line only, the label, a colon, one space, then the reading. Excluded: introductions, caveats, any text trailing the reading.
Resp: 9:57
